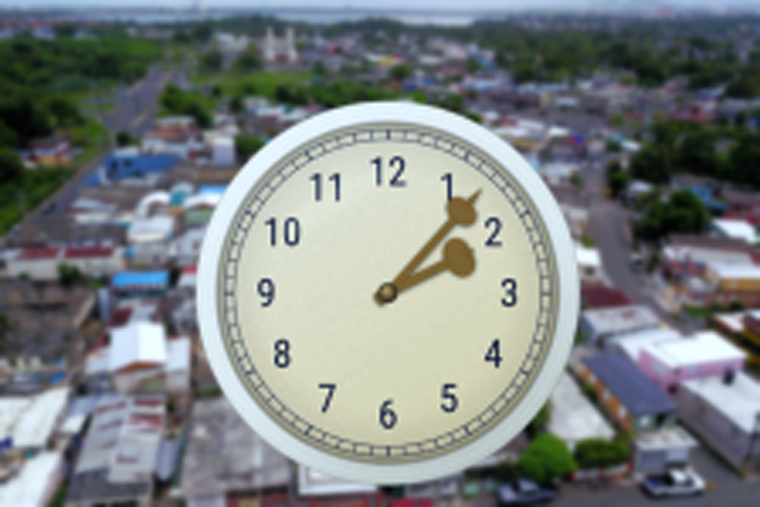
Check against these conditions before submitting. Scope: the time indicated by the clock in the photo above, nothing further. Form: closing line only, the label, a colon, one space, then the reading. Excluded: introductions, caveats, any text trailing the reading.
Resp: 2:07
